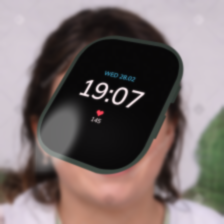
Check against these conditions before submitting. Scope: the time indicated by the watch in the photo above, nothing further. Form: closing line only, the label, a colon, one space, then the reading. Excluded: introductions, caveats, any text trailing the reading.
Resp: 19:07
